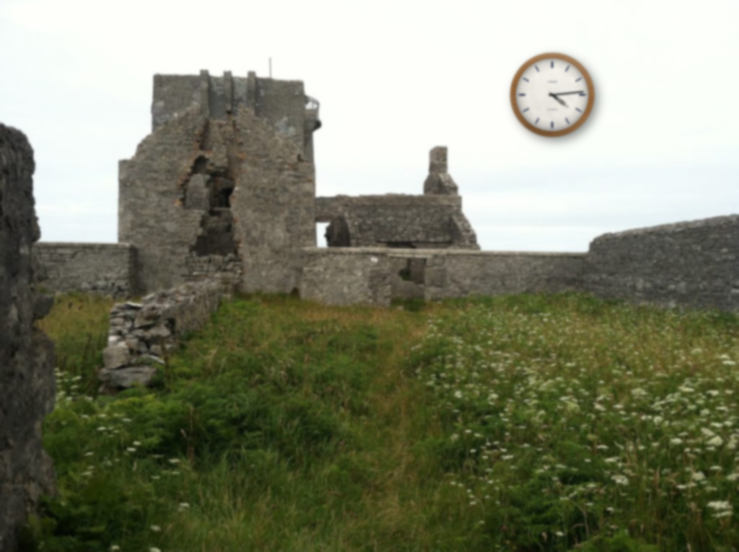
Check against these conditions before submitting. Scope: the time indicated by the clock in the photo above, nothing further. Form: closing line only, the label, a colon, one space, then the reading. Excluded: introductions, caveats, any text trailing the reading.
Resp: 4:14
